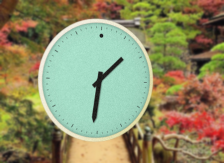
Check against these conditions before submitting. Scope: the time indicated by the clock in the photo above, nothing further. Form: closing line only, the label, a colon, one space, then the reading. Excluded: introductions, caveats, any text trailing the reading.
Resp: 1:31
